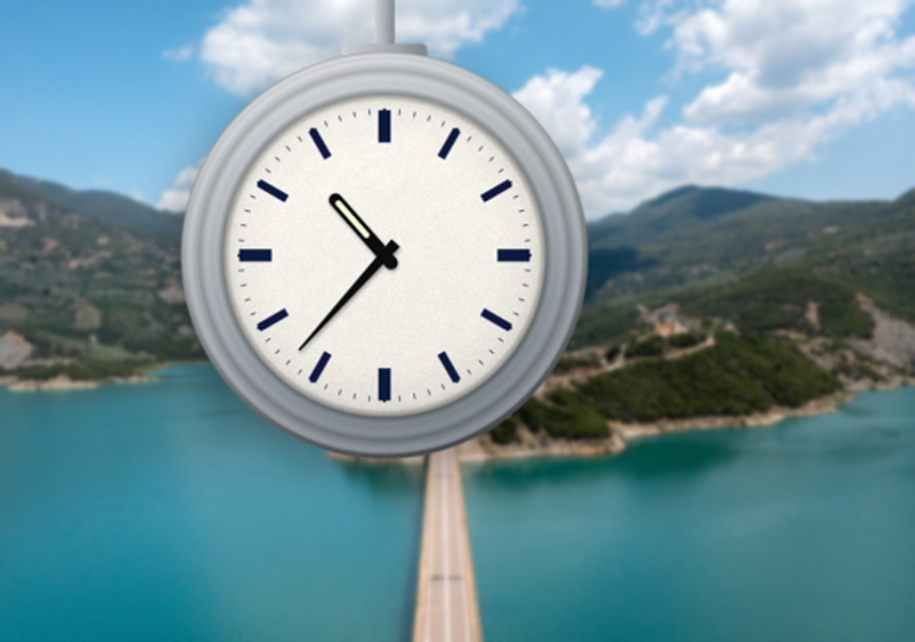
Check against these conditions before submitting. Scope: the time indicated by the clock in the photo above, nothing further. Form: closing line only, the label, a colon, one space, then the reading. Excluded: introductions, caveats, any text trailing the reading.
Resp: 10:37
